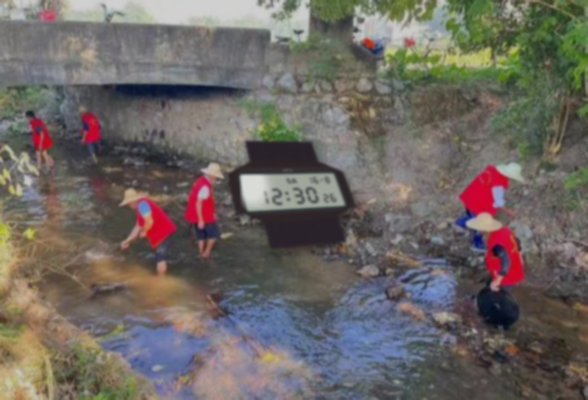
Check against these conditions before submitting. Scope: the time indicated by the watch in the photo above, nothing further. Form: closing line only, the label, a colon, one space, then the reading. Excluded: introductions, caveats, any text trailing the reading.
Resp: 12:30
